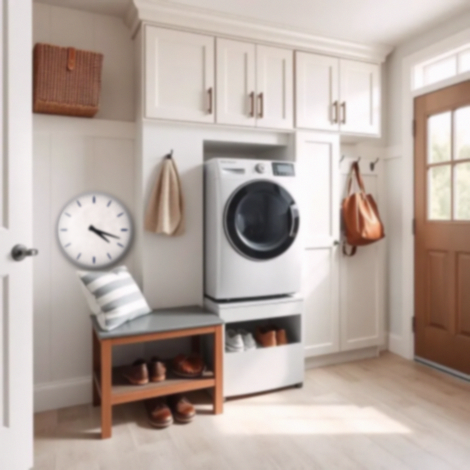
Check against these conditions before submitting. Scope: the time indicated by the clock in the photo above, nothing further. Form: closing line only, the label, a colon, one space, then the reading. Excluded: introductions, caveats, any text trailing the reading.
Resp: 4:18
